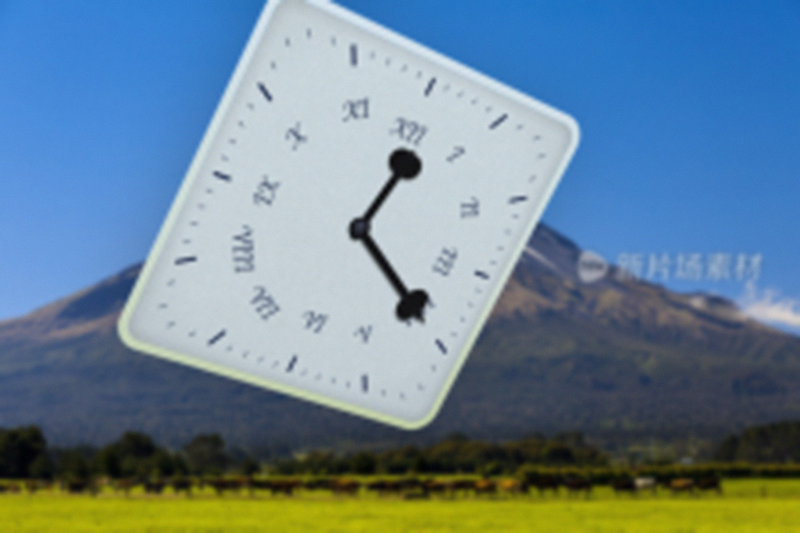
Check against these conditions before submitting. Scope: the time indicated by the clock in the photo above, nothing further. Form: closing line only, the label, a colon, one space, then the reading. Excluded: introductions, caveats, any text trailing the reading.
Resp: 12:20
